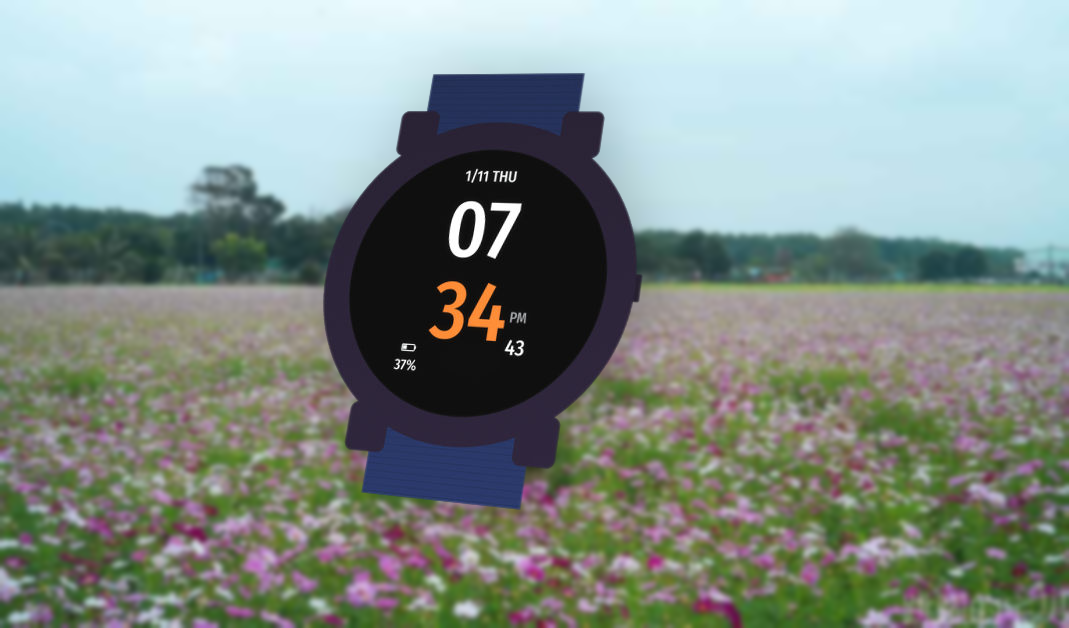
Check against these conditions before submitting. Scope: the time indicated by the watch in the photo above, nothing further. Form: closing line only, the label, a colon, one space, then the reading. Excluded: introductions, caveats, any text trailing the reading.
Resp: 7:34:43
